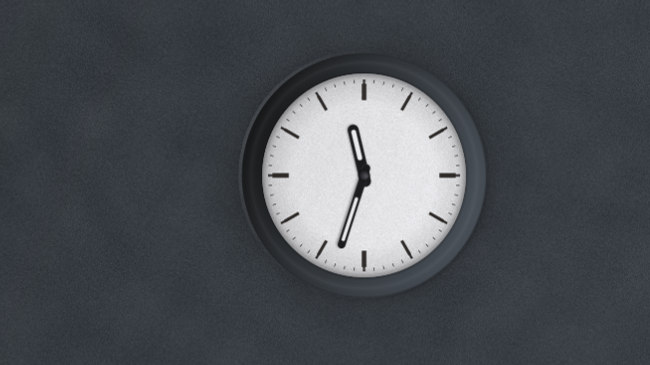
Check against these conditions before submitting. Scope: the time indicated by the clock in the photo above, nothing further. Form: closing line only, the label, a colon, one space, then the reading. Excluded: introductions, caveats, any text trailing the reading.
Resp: 11:33
